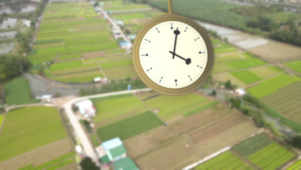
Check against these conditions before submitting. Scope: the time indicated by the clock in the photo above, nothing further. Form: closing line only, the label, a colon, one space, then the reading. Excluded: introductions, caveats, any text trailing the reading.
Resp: 4:02
